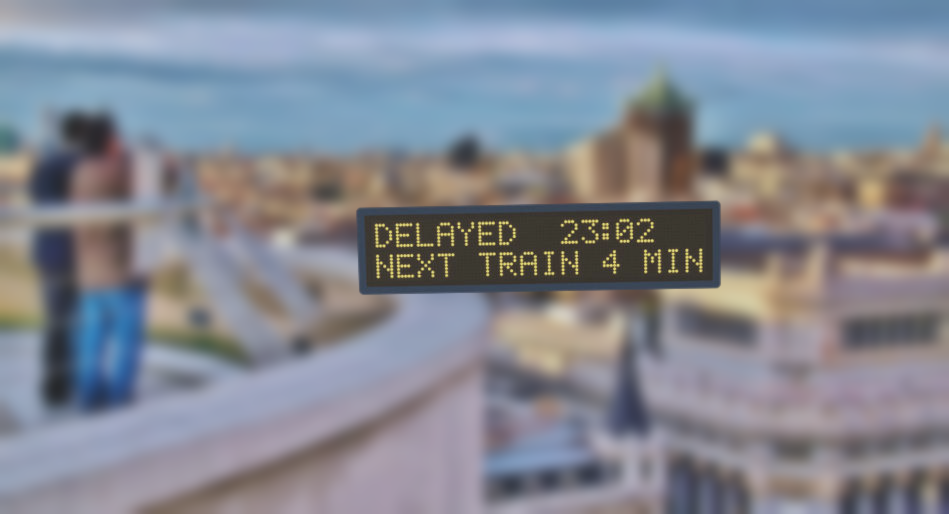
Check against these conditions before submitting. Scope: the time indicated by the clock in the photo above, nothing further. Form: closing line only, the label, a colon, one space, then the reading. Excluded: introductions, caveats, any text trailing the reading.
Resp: 23:02
